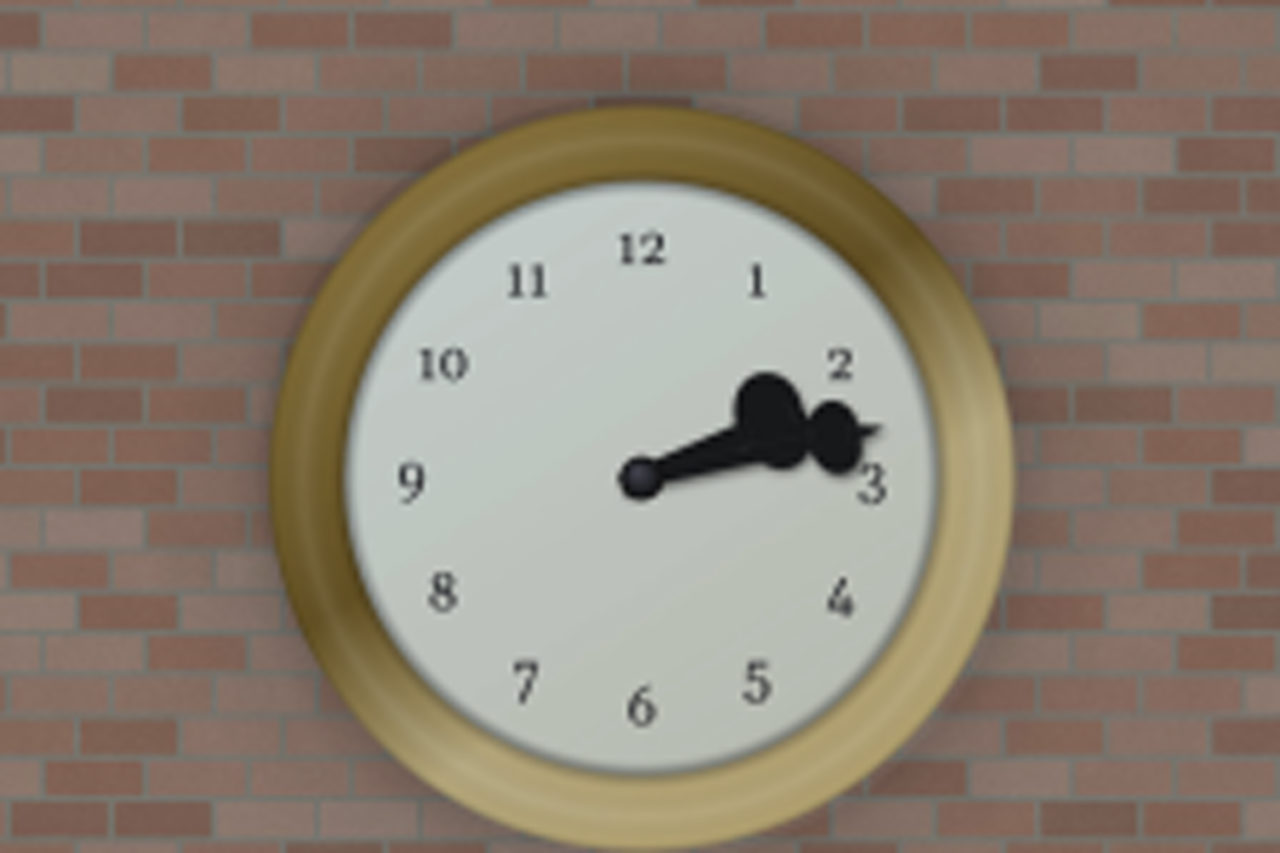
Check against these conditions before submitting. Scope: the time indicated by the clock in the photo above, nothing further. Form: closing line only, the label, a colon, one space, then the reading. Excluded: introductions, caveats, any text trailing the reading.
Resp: 2:13
